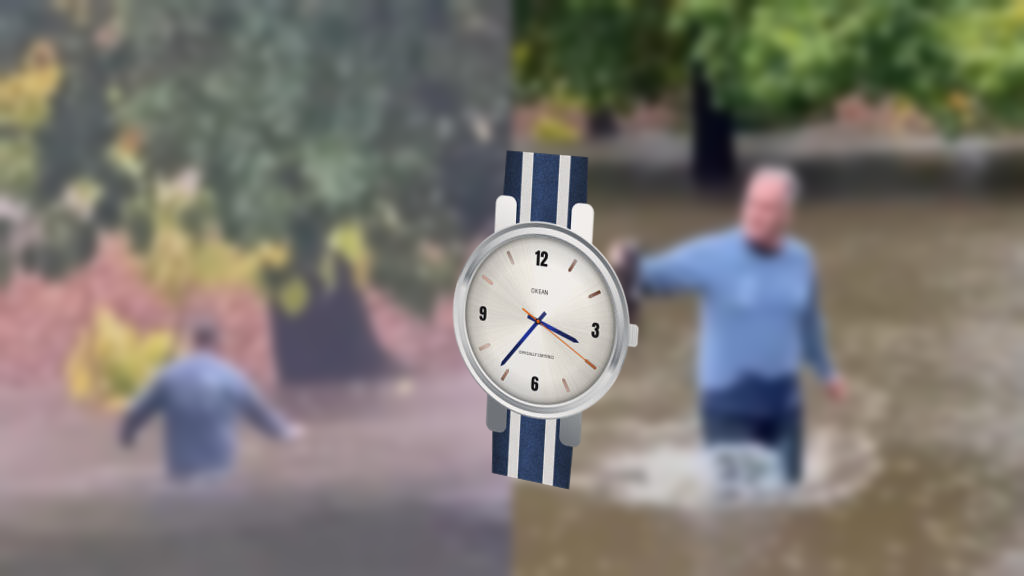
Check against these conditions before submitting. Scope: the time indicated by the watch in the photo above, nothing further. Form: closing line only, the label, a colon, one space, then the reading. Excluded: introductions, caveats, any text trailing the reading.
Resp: 3:36:20
